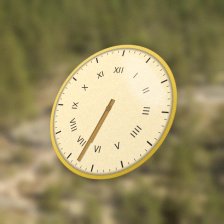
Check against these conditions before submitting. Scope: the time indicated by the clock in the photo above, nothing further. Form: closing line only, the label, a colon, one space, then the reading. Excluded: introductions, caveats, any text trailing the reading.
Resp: 6:33
